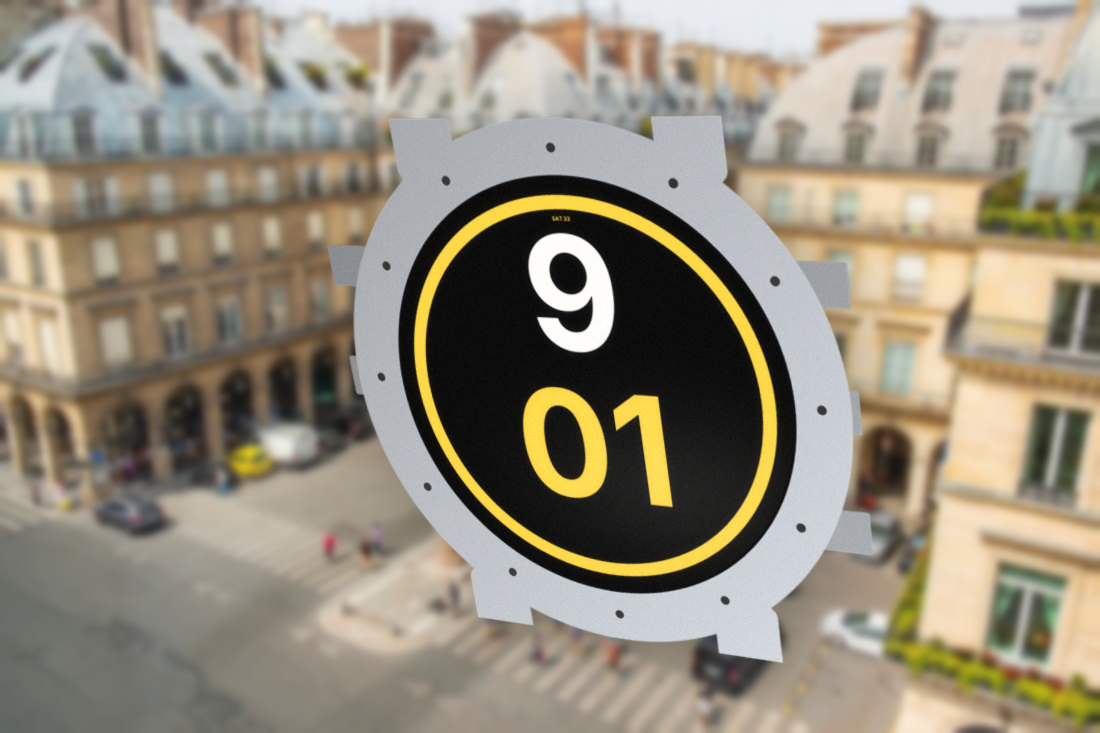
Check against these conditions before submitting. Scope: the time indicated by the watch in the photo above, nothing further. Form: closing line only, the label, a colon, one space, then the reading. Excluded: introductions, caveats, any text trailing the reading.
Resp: 9:01
